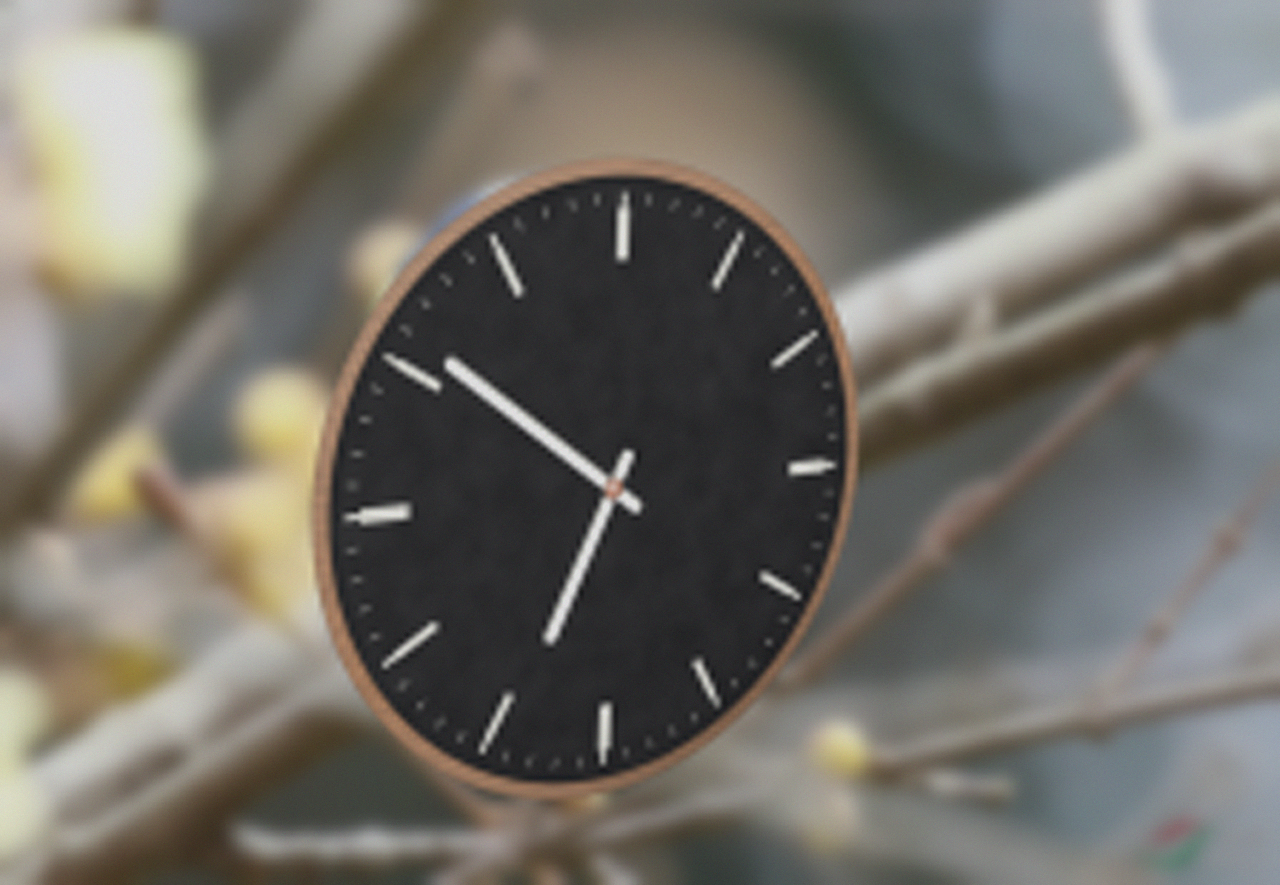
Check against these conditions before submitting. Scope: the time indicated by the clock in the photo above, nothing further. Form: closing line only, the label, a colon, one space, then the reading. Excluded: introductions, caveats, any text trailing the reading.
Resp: 6:51
